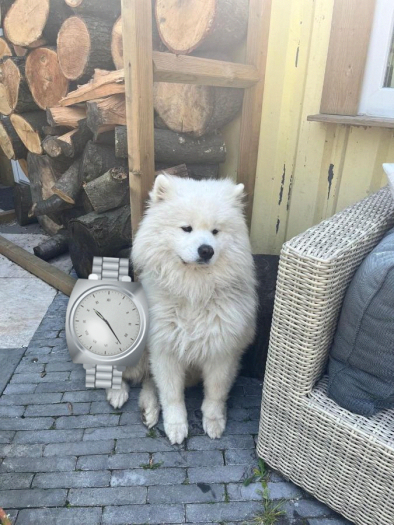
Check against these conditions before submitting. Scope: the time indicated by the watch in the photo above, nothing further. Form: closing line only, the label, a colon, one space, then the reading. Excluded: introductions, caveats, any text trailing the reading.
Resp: 10:24
